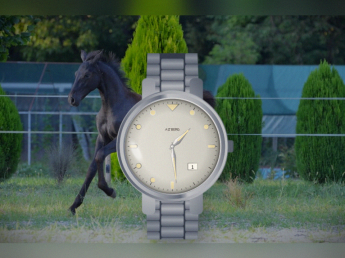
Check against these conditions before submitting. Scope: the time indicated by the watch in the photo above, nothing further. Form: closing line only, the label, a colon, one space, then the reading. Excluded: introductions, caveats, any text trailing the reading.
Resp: 1:29
